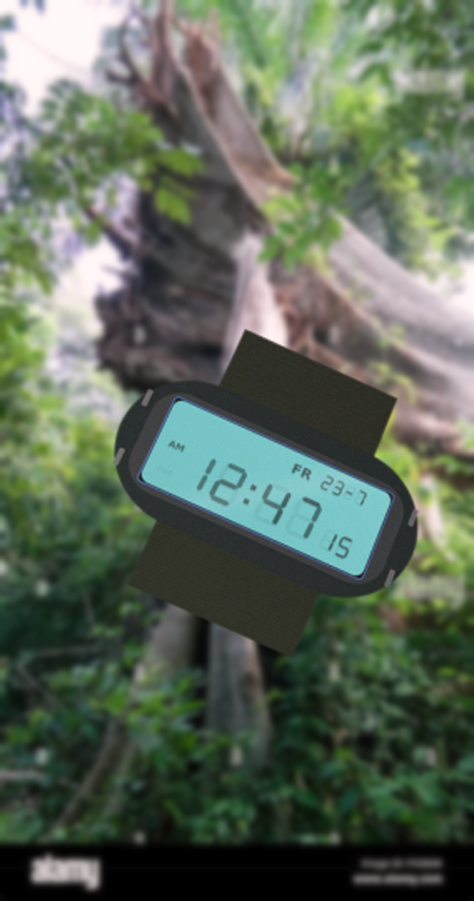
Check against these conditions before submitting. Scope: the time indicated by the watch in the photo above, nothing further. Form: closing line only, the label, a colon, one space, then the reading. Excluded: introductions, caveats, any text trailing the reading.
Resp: 12:47:15
